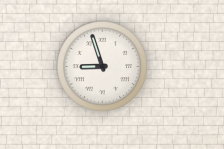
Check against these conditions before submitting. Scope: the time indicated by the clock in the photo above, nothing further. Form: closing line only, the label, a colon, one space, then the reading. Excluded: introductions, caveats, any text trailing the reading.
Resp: 8:57
